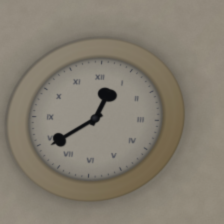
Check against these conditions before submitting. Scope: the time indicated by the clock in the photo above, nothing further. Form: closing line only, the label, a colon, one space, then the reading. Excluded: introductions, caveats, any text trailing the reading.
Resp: 12:39
